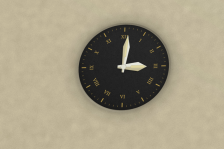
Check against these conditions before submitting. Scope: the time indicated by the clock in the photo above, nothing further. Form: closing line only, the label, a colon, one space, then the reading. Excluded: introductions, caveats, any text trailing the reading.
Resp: 3:01
